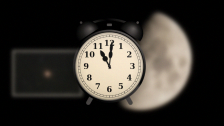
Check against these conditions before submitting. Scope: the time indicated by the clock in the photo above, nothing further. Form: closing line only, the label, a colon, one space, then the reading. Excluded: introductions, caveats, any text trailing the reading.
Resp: 11:01
